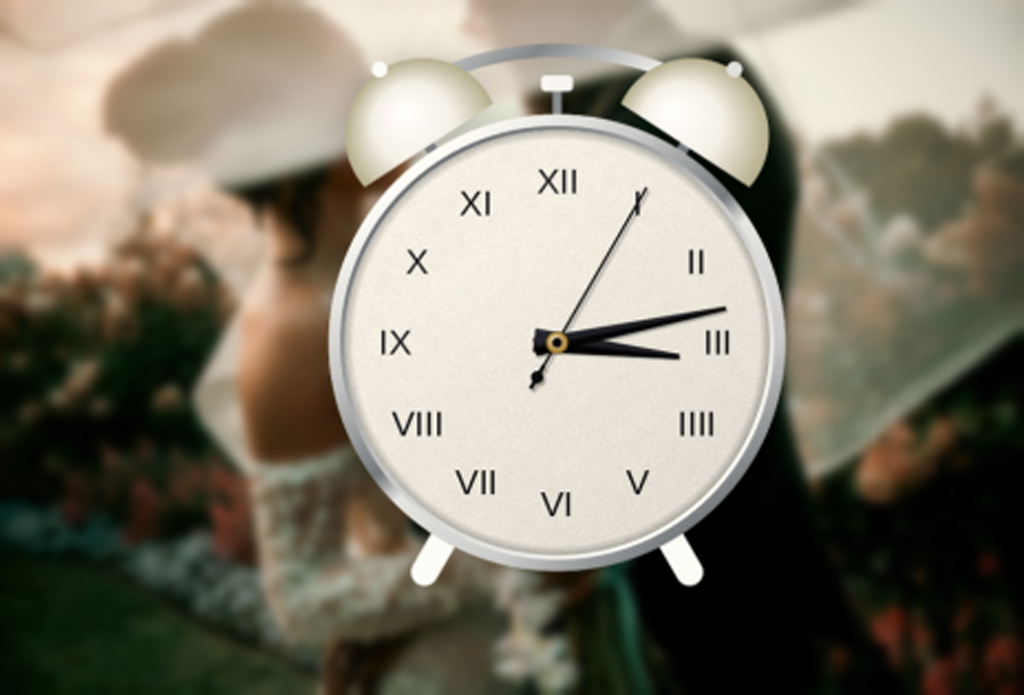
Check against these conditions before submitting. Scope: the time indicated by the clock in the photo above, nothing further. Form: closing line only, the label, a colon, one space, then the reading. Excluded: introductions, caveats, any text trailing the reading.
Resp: 3:13:05
